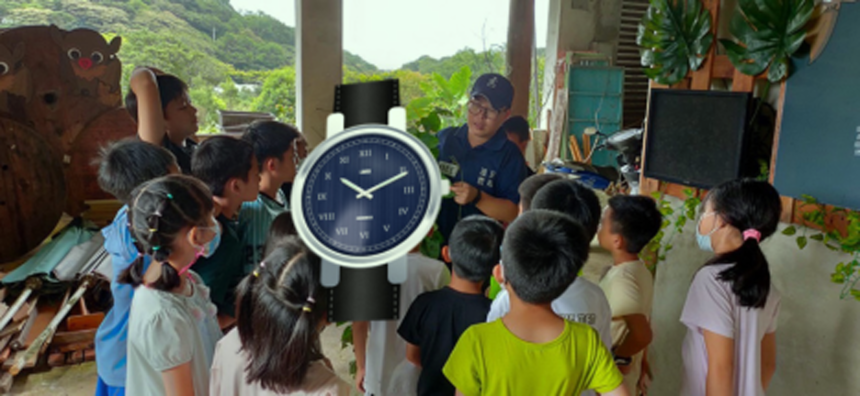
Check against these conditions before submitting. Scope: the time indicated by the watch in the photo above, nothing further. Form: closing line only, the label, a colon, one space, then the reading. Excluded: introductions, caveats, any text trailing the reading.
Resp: 10:11
